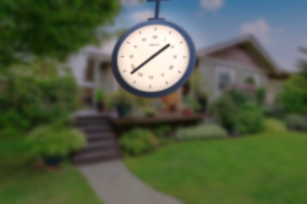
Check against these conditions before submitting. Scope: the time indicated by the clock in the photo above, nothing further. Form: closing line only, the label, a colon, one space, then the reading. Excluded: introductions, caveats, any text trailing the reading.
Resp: 1:38
